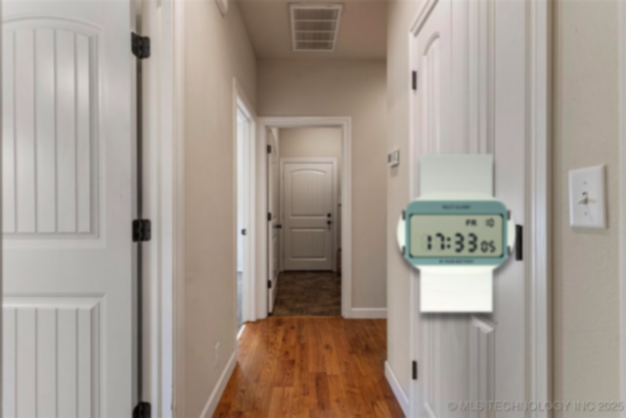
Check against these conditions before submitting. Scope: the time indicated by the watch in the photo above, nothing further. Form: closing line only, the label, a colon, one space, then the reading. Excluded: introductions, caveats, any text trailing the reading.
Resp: 17:33
